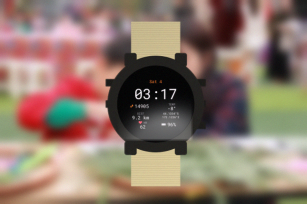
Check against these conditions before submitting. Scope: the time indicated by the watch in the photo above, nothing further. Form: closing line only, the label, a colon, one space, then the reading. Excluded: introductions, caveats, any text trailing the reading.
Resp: 3:17
